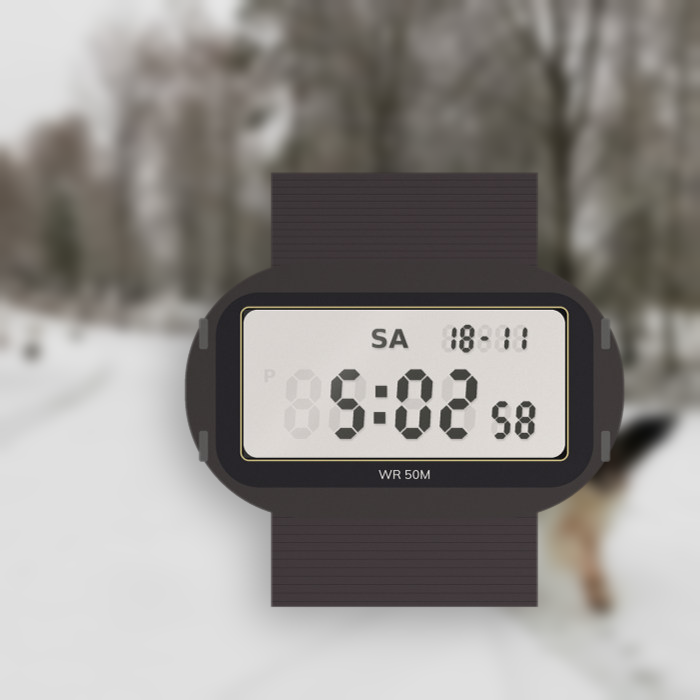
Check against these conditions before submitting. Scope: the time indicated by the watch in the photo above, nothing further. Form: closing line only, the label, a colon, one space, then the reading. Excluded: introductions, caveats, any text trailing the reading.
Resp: 5:02:58
